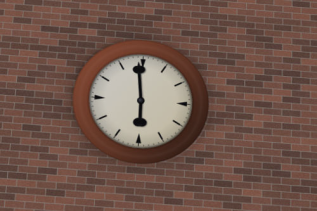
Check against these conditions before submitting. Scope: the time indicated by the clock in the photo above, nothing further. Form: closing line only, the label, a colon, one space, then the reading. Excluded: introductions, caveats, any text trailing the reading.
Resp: 5:59
